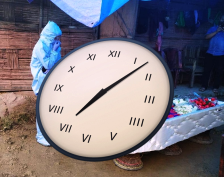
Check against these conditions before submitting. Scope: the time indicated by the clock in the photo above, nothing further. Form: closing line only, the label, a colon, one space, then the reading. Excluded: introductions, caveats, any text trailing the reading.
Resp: 7:07
